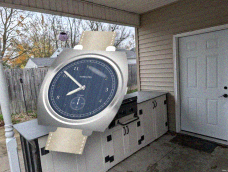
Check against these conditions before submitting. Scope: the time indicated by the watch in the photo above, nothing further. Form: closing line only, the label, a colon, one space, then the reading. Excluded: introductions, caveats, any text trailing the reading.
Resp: 7:51
